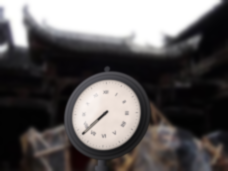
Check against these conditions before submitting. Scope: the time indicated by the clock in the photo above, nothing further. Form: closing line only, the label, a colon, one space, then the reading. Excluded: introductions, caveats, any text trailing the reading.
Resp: 7:38
